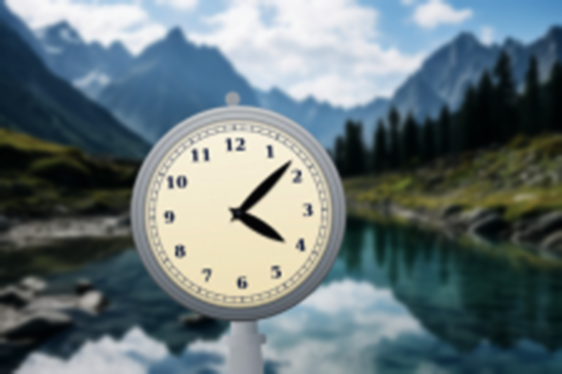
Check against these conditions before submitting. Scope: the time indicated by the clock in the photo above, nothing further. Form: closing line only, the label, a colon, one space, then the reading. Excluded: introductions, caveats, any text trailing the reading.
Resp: 4:08
